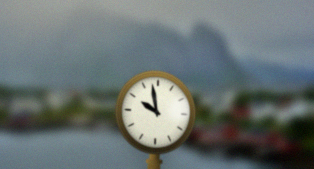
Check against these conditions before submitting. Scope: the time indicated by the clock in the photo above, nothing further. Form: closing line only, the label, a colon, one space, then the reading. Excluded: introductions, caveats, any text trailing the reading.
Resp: 9:58
